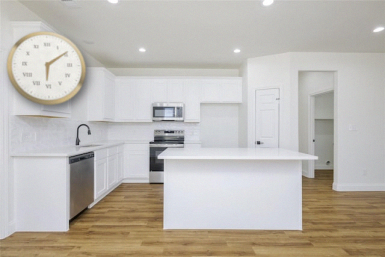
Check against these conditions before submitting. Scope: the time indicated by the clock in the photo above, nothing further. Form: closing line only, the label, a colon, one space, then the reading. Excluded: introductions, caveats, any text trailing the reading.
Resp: 6:09
